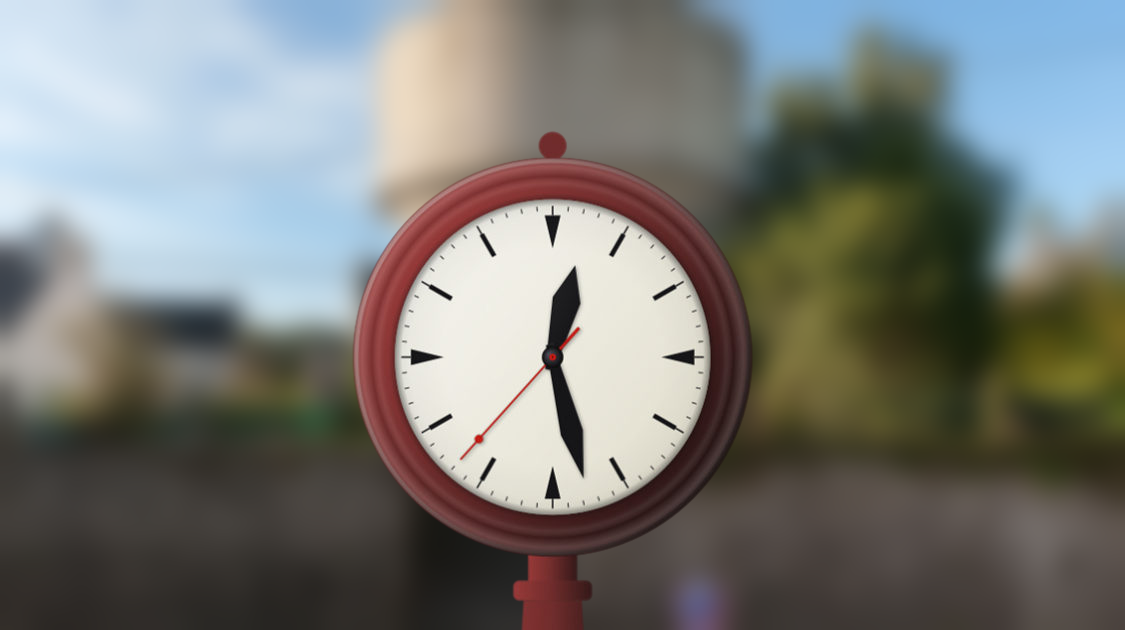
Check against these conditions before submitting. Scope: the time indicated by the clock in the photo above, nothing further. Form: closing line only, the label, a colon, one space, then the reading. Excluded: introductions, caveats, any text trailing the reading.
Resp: 12:27:37
